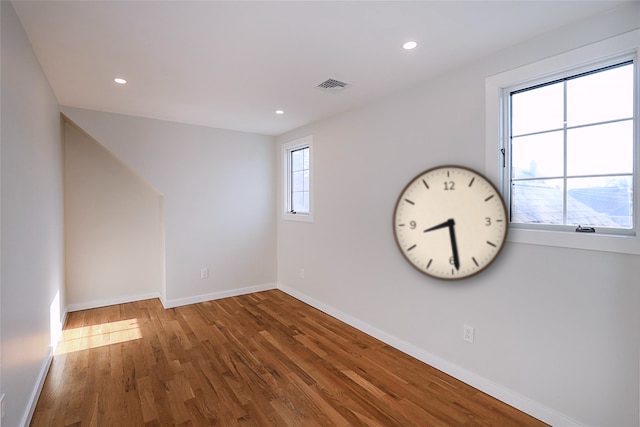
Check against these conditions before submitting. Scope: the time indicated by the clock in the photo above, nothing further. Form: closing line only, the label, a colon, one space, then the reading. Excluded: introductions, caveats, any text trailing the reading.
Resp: 8:29
